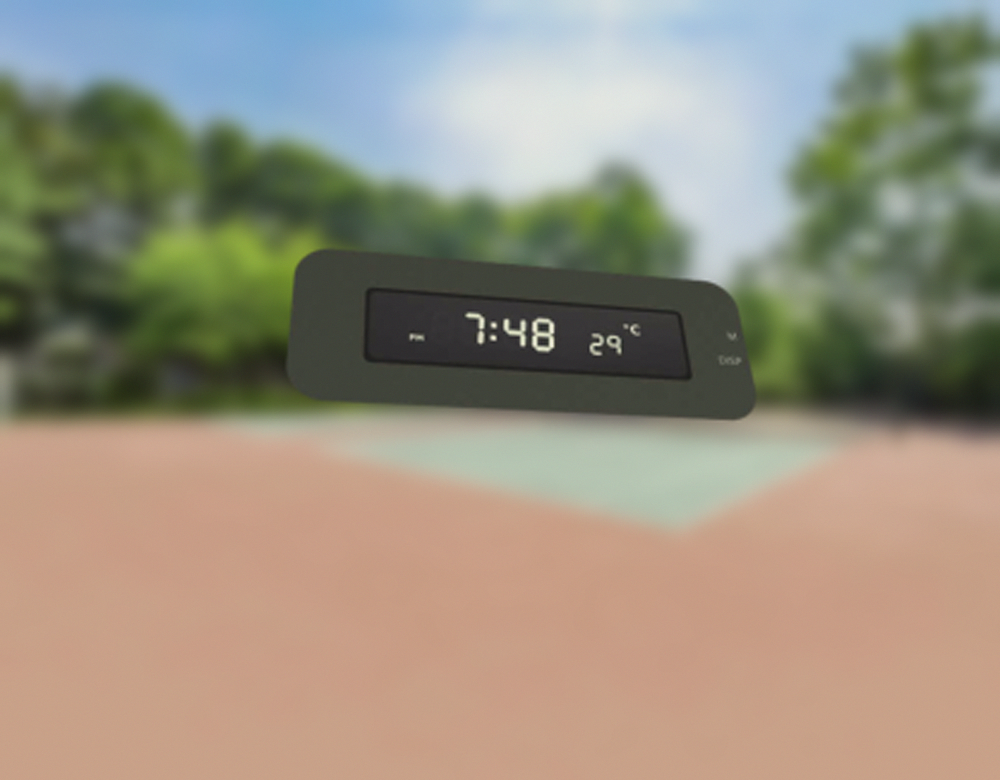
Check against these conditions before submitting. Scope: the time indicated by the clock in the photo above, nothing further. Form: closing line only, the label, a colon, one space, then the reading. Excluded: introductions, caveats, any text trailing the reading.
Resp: 7:48
